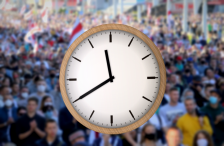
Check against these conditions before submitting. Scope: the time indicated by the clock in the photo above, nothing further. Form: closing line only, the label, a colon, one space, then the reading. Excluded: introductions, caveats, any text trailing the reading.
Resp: 11:40
